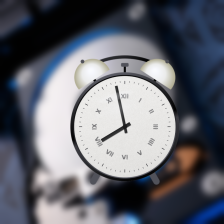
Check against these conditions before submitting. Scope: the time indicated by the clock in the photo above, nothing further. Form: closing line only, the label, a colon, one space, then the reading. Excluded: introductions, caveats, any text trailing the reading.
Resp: 7:58
